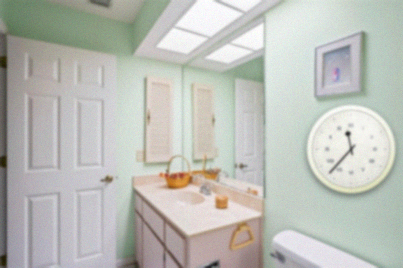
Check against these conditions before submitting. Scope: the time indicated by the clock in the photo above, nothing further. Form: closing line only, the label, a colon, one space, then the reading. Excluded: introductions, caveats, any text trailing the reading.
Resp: 11:37
